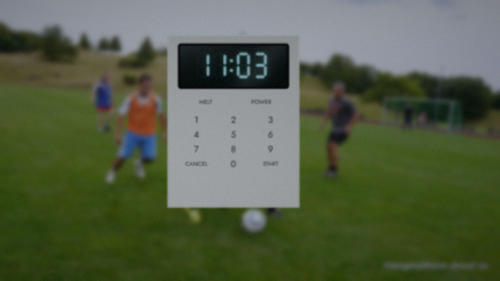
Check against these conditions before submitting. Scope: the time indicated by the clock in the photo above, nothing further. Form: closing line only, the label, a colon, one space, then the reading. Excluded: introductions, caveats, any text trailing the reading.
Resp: 11:03
